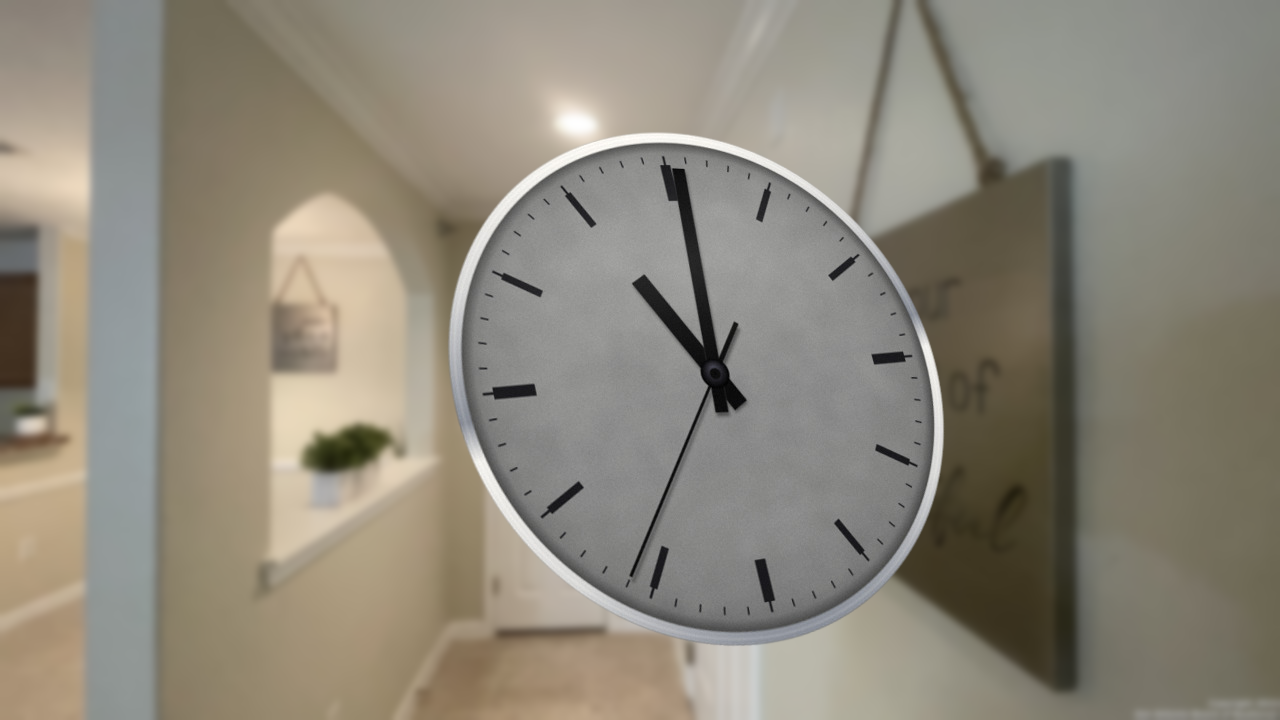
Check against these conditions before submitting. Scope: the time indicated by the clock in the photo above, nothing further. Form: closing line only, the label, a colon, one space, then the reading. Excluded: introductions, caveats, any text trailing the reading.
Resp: 11:00:36
